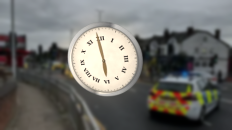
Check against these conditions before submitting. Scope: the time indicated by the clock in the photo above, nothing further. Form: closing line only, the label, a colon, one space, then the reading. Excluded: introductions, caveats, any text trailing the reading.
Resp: 5:59
